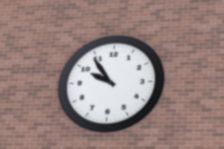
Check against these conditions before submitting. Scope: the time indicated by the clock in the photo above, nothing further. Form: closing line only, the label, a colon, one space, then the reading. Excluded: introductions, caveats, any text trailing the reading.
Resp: 9:54
